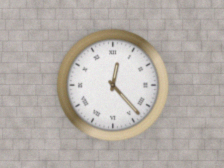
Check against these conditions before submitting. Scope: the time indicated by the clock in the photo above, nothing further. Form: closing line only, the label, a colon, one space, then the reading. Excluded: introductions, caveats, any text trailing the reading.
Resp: 12:23
